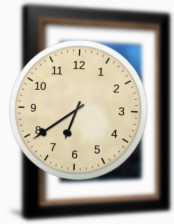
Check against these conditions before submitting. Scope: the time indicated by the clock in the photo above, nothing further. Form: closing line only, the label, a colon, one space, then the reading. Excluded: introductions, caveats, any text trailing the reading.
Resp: 6:39
